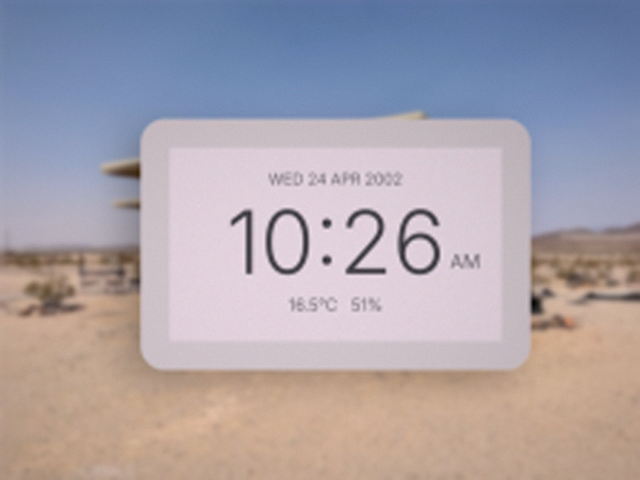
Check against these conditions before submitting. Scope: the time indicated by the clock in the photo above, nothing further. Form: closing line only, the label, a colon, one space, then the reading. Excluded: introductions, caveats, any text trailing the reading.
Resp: 10:26
